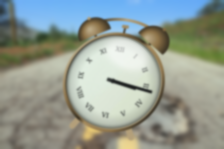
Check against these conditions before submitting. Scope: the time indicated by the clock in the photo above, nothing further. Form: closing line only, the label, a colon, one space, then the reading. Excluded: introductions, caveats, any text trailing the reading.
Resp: 3:16
